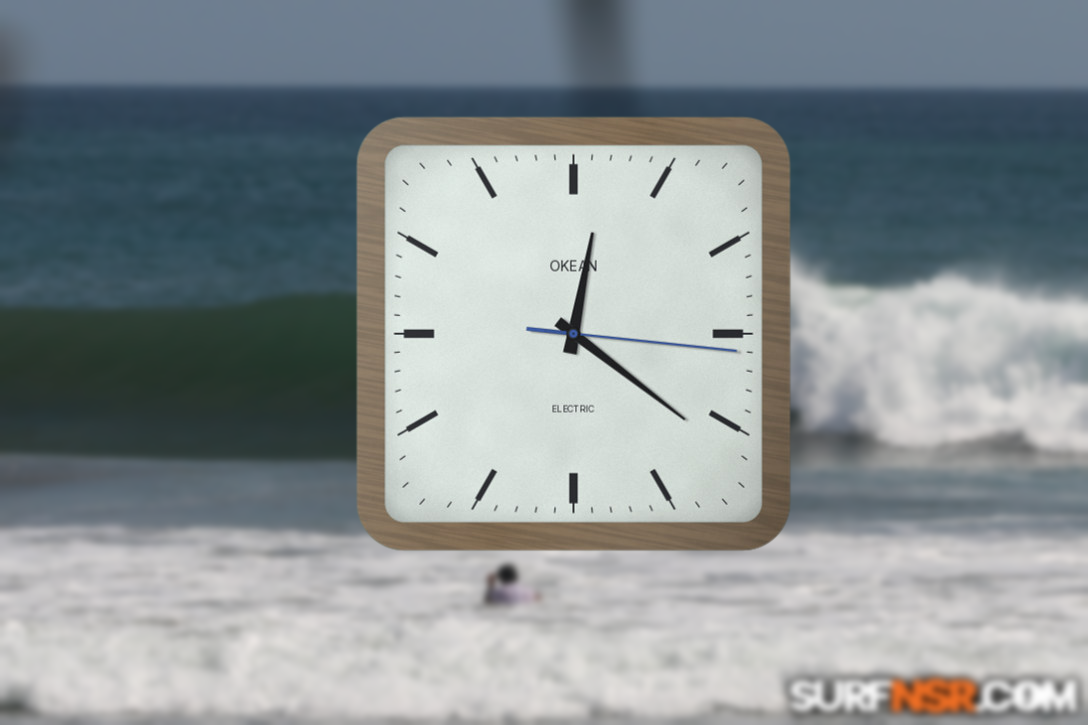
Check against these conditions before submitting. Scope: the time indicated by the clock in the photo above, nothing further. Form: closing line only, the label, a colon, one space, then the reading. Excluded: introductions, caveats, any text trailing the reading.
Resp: 12:21:16
